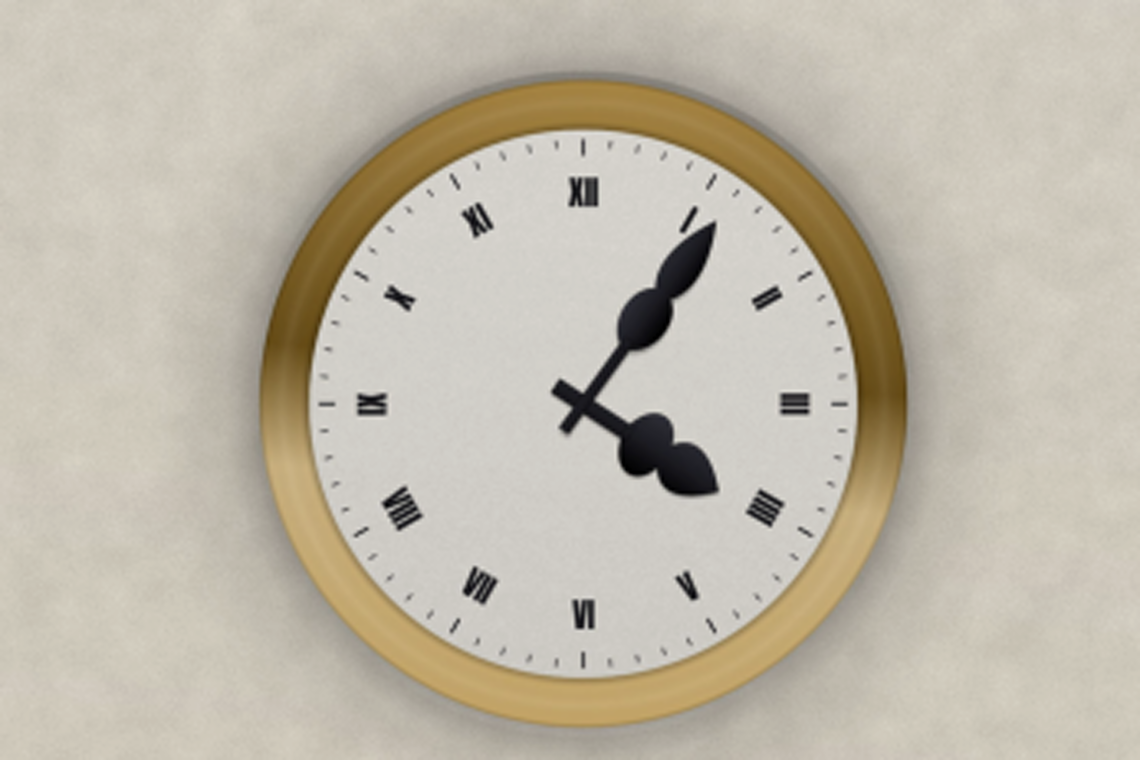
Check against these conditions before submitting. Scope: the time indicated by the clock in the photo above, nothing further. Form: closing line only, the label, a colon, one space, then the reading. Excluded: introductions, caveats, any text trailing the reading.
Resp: 4:06
